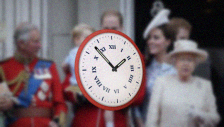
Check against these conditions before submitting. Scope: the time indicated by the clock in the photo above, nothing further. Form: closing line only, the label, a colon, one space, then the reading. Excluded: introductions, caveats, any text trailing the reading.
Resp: 1:53
